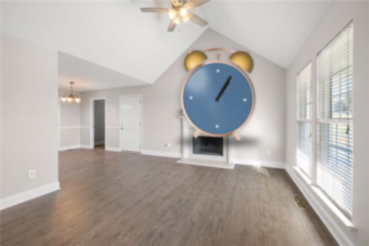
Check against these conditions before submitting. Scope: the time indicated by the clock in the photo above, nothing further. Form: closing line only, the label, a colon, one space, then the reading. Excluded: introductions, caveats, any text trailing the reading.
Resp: 1:05
